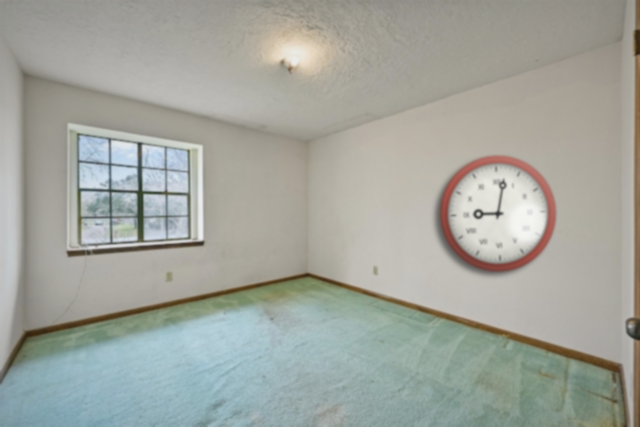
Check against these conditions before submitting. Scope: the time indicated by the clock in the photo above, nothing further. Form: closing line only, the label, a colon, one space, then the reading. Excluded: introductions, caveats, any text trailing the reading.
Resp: 9:02
